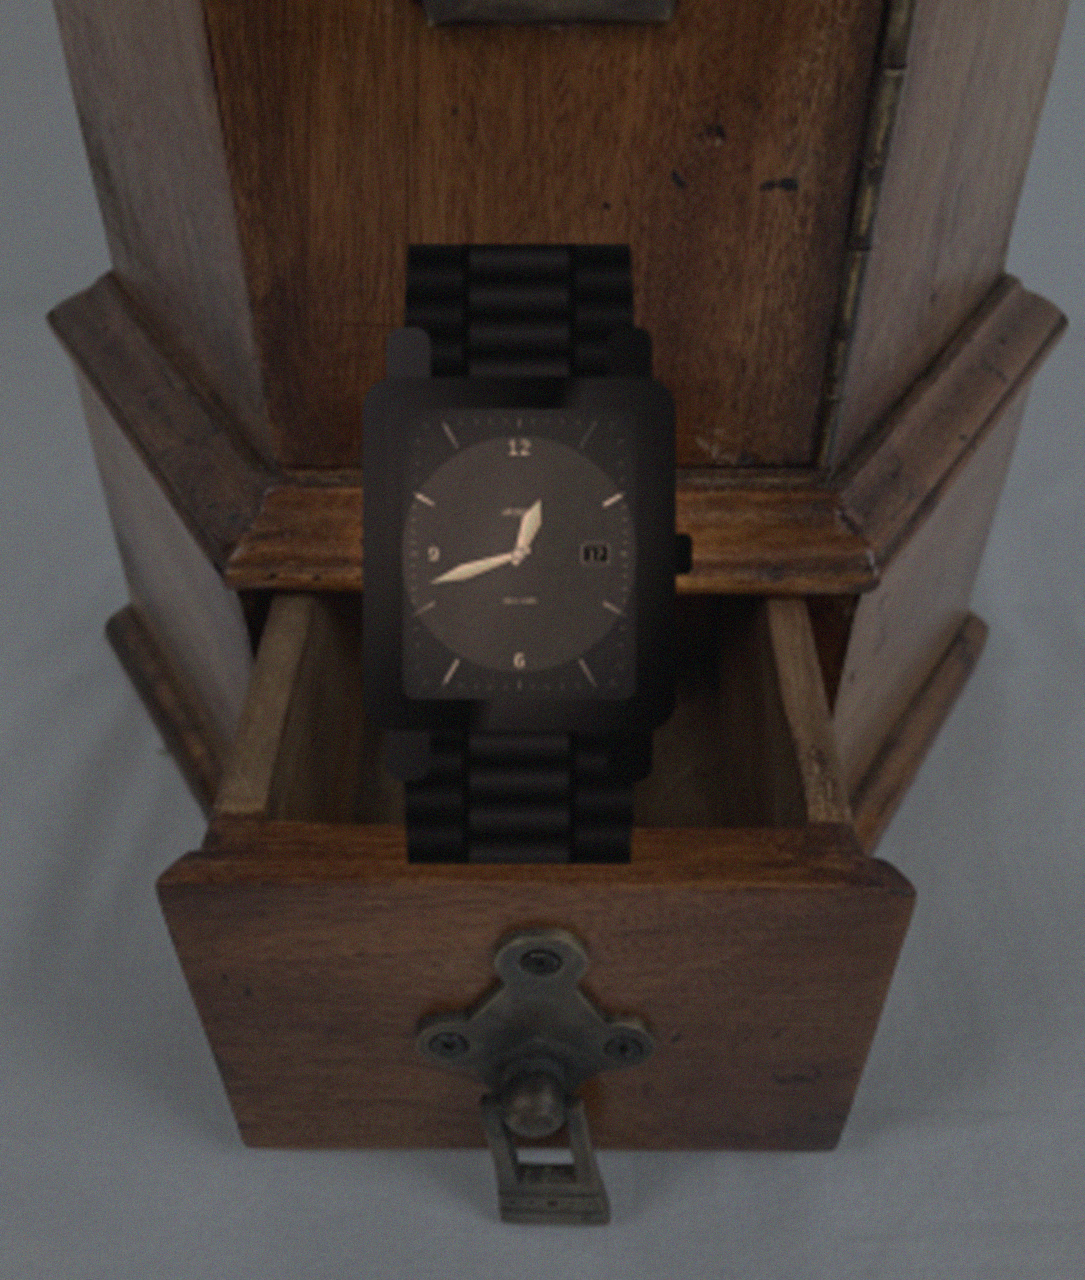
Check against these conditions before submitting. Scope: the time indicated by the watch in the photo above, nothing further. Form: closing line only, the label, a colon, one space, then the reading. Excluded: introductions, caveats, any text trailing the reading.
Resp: 12:42
